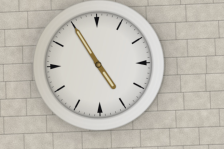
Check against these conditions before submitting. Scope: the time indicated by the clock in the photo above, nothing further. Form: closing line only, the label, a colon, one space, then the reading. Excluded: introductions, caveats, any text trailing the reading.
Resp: 4:55
